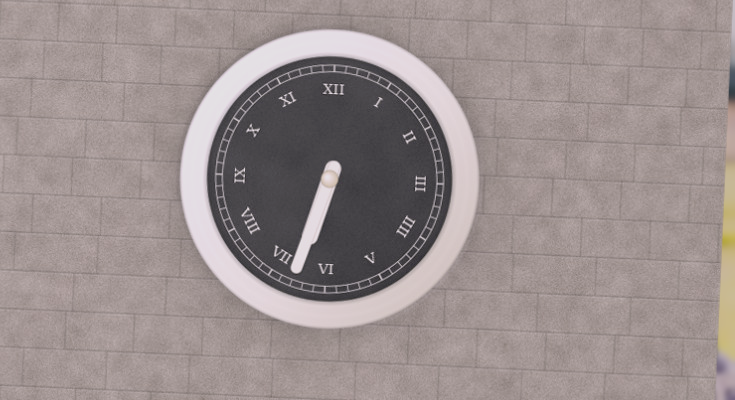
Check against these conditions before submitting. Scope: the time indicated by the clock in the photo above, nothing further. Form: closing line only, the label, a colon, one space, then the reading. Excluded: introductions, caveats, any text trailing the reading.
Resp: 6:33
